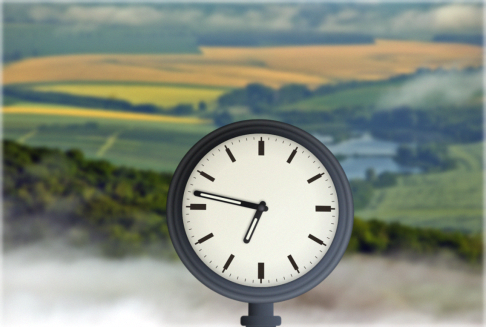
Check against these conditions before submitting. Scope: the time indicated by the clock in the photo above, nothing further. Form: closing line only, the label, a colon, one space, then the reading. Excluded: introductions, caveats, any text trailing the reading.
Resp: 6:47
